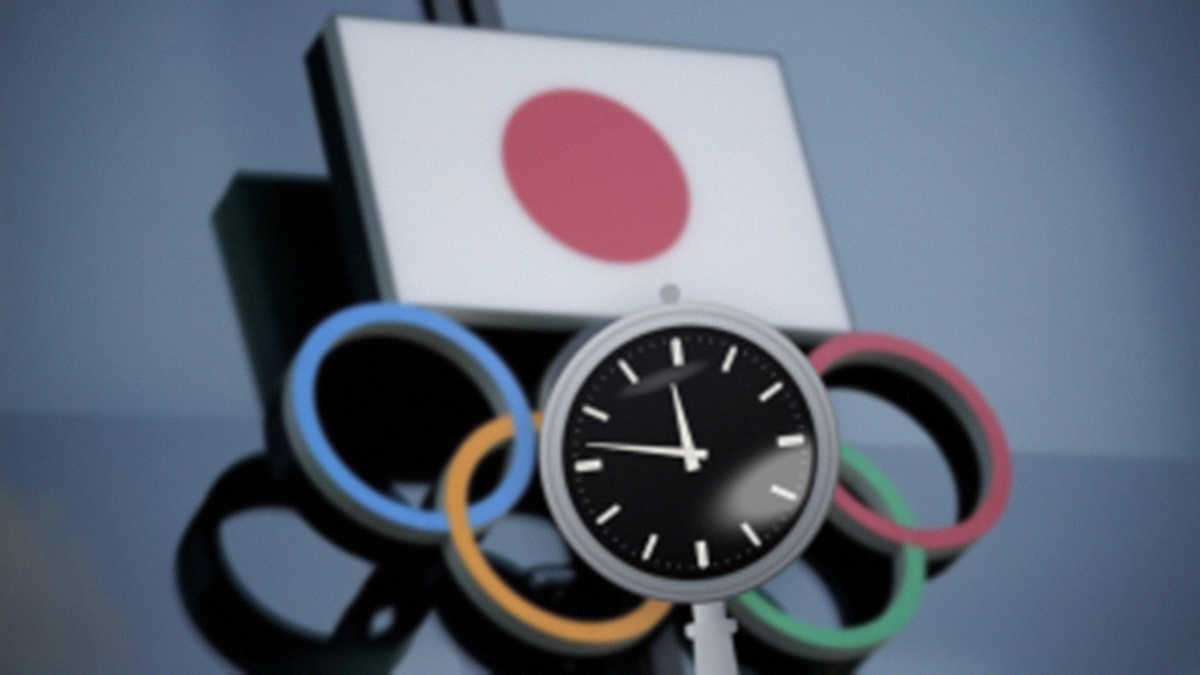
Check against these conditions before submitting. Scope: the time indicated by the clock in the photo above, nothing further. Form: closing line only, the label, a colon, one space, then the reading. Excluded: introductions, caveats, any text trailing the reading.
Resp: 11:47
